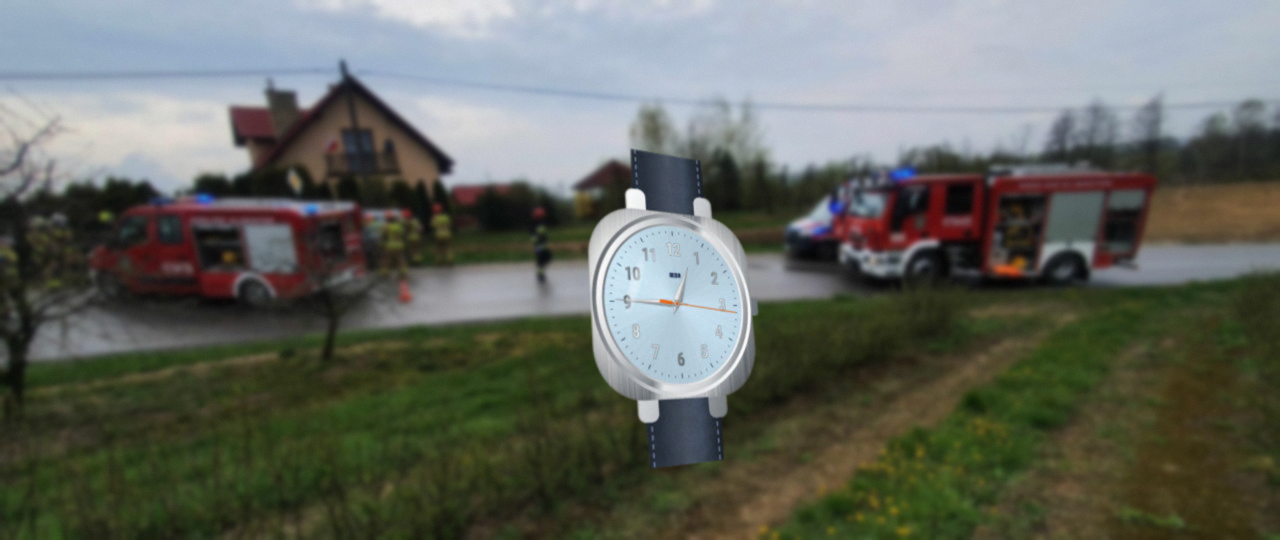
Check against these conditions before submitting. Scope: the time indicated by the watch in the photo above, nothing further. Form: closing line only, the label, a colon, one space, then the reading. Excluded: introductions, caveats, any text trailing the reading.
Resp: 12:45:16
